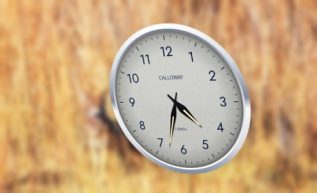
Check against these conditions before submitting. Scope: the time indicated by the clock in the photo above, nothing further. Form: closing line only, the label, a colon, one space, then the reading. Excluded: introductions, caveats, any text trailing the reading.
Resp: 4:33
